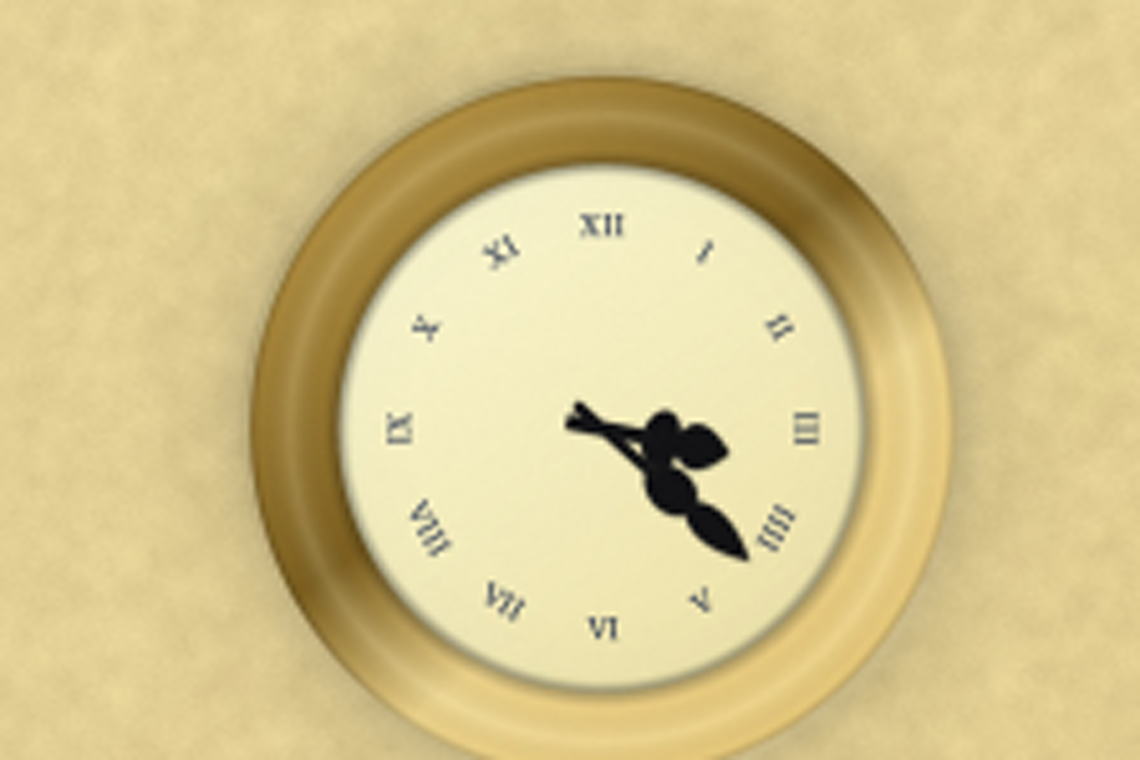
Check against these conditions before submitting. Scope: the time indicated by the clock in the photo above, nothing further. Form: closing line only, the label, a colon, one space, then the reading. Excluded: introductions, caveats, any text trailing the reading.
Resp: 3:22
